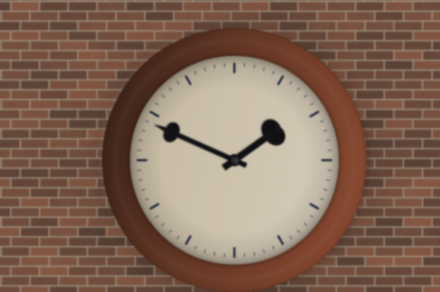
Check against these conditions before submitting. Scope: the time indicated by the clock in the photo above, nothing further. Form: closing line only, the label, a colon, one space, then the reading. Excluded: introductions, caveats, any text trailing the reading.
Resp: 1:49
